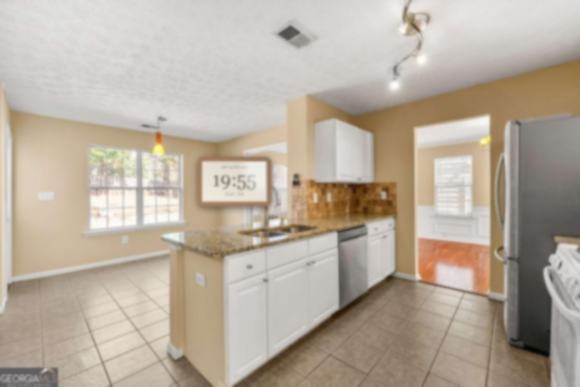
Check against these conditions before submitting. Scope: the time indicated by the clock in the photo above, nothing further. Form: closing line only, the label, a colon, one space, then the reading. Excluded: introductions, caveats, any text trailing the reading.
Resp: 19:55
